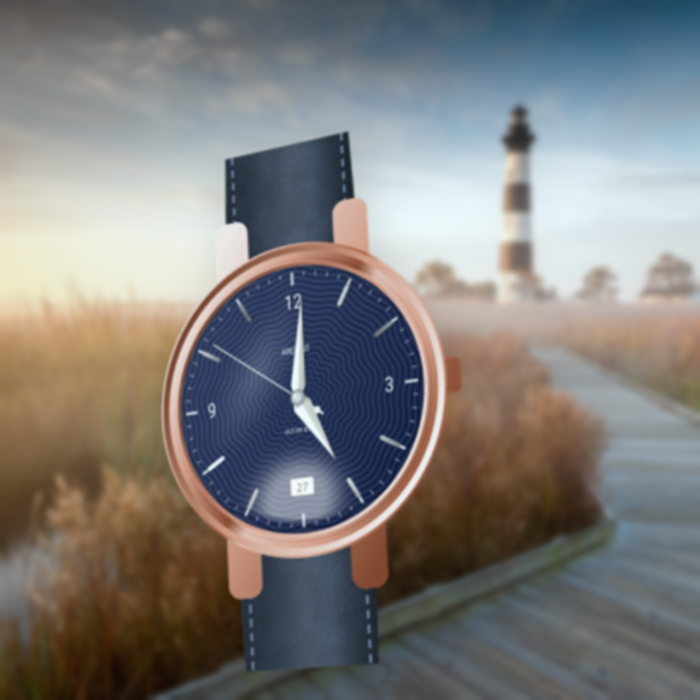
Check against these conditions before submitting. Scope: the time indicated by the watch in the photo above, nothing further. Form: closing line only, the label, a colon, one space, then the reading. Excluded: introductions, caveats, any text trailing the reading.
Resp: 5:00:51
